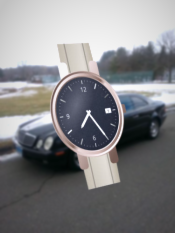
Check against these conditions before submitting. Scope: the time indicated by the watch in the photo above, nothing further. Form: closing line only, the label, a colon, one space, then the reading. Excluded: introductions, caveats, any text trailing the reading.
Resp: 7:25
